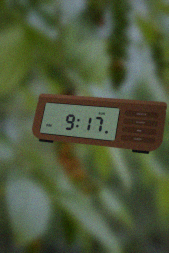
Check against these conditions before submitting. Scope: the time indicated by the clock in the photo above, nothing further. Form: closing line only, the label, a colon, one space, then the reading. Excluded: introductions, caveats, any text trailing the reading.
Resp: 9:17
